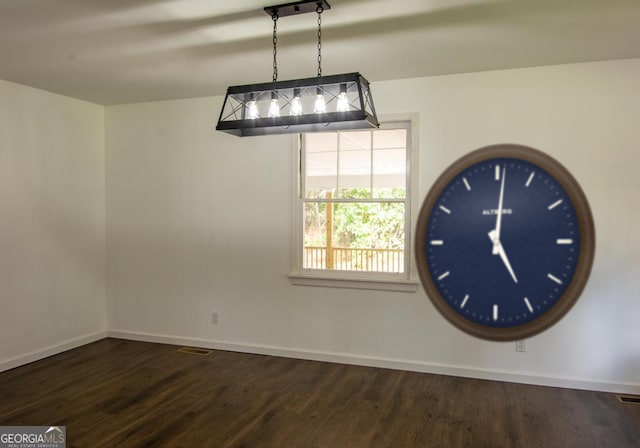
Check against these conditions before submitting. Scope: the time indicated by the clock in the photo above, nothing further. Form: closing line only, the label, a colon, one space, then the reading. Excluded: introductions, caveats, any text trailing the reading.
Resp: 5:01
